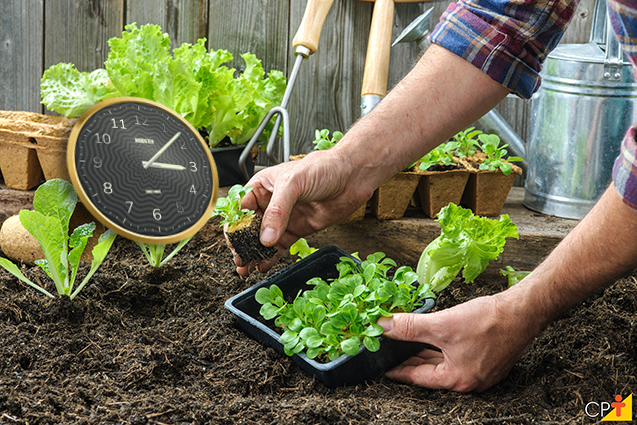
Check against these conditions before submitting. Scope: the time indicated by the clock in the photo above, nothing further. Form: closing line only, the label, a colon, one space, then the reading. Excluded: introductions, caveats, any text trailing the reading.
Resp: 3:08
